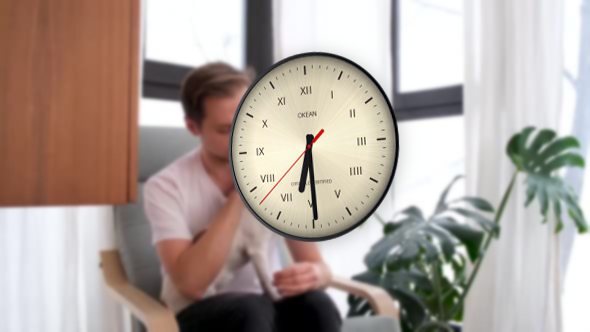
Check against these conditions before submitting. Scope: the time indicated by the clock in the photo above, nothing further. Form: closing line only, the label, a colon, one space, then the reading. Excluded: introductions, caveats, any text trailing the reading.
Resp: 6:29:38
